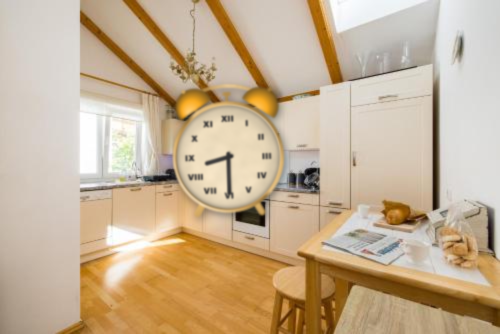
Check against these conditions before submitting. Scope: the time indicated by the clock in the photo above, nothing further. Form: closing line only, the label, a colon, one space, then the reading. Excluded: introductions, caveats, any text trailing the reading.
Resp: 8:30
